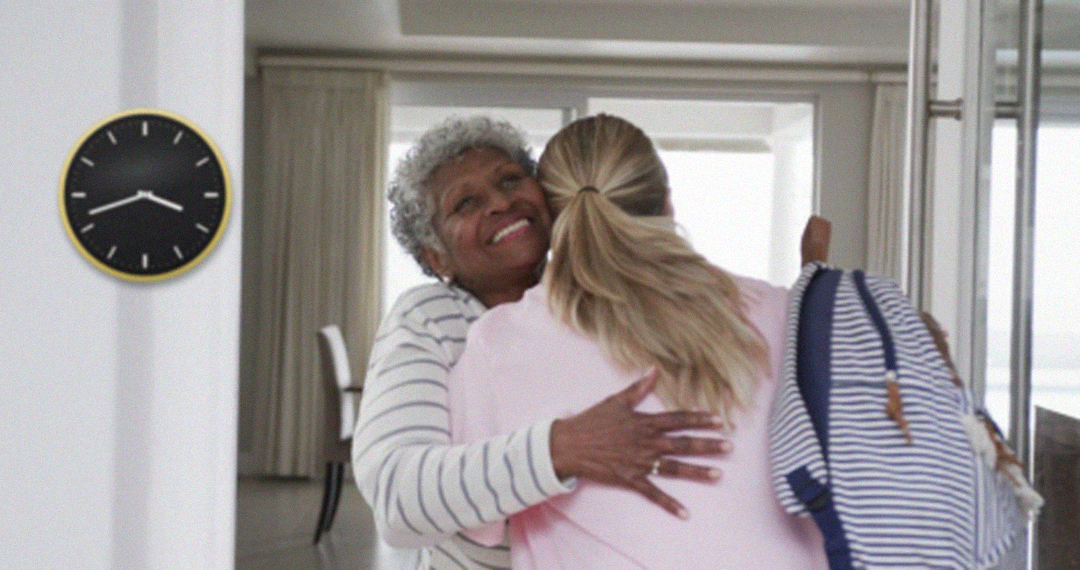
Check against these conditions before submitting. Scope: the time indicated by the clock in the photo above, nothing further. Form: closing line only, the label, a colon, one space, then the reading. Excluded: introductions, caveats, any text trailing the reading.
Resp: 3:42
